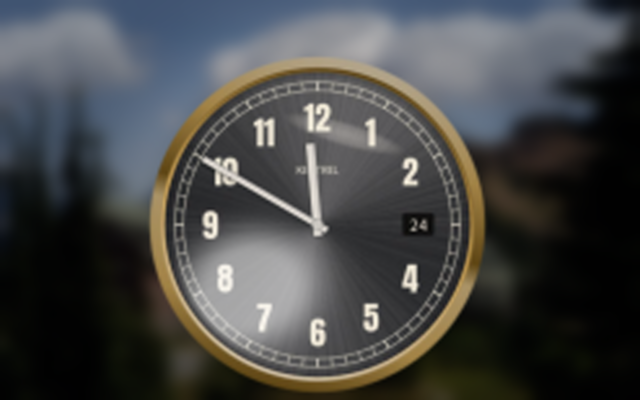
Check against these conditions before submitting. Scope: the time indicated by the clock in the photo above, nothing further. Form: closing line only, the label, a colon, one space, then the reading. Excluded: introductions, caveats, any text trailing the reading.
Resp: 11:50
